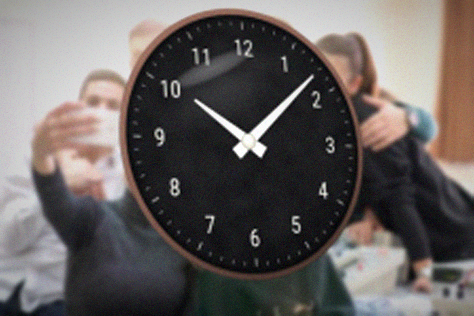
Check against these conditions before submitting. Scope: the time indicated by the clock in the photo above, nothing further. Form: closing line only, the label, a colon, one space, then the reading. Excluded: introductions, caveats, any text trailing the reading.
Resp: 10:08
